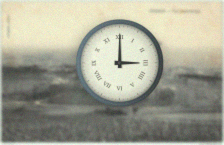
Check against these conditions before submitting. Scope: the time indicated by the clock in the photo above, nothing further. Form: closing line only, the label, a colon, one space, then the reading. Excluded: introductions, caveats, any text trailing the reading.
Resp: 3:00
